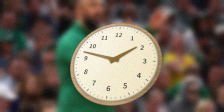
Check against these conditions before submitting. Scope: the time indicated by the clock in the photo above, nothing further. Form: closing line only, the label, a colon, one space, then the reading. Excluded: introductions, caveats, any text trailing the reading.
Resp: 1:47
